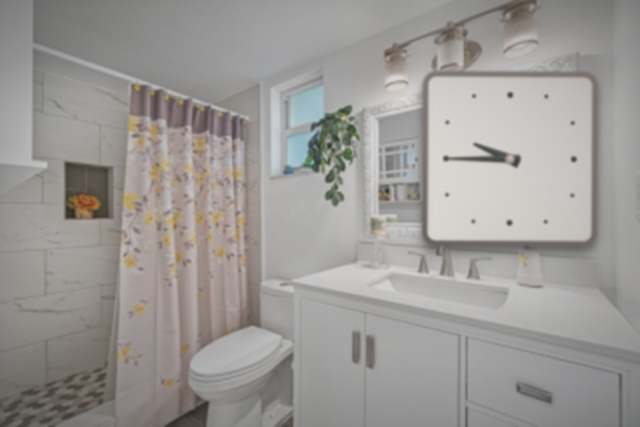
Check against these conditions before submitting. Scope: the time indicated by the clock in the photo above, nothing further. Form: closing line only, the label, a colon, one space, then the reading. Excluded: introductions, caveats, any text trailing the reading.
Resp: 9:45
